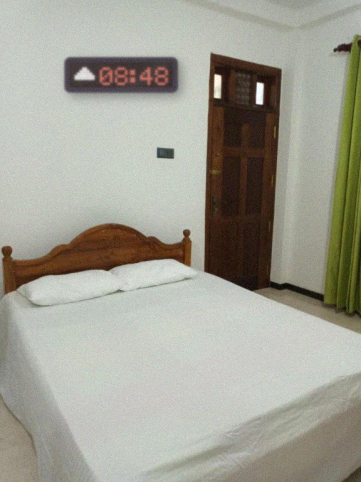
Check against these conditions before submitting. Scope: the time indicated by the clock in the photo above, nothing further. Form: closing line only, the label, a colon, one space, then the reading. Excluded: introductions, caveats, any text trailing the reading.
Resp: 8:48
